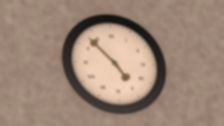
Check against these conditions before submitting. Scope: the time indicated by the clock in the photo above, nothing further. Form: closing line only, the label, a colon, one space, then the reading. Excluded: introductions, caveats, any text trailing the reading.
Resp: 4:53
